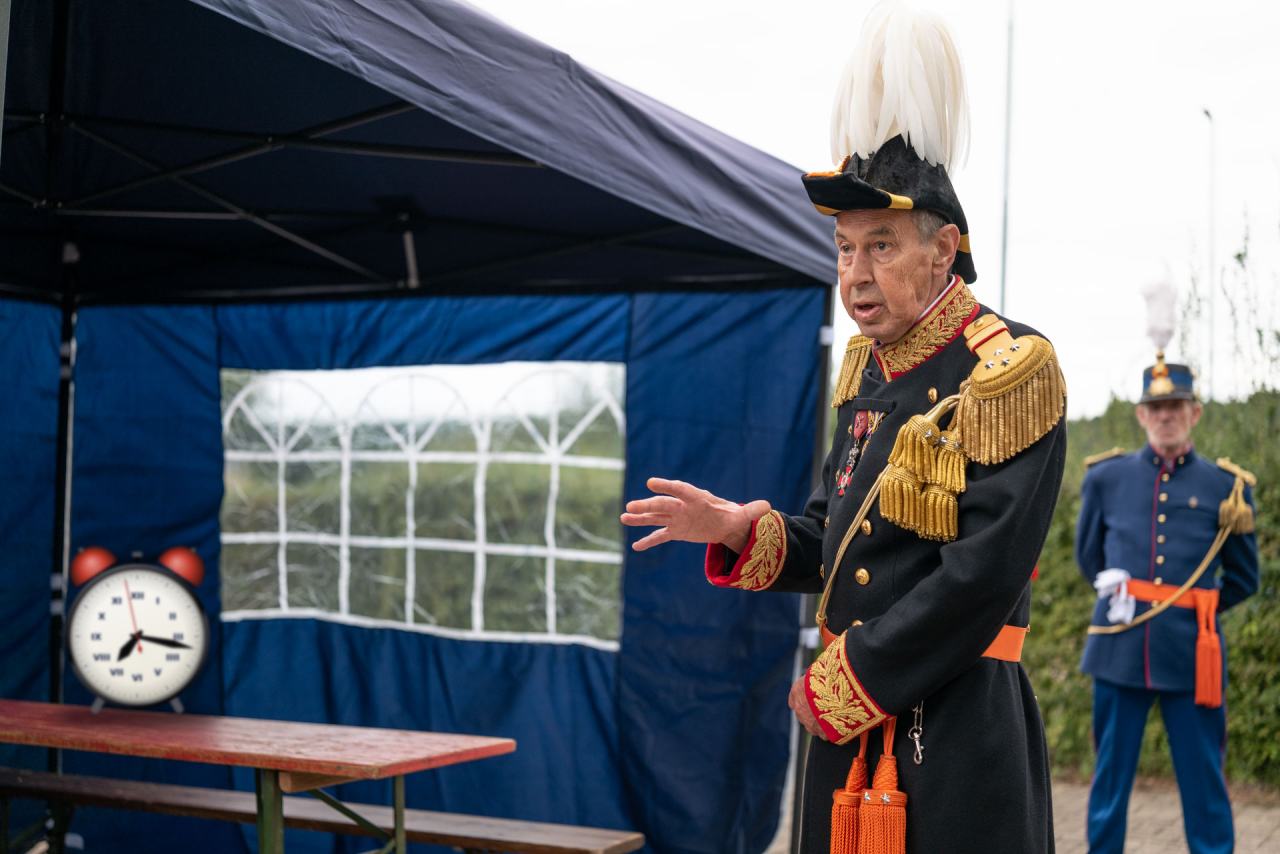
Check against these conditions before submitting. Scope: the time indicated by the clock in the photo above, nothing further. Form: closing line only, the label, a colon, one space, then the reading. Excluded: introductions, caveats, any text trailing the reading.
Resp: 7:16:58
